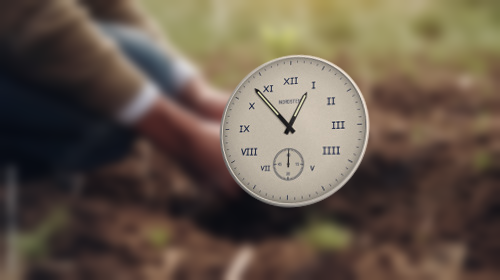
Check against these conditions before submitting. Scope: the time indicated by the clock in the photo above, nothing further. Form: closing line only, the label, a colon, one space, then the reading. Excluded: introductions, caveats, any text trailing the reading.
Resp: 12:53
